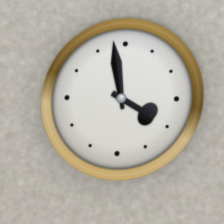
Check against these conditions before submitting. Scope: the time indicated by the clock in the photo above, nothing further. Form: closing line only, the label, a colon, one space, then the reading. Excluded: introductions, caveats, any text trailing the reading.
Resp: 3:58
